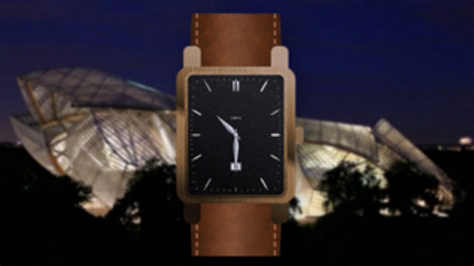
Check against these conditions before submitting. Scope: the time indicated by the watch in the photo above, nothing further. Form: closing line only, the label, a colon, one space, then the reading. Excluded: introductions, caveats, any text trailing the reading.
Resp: 10:30
